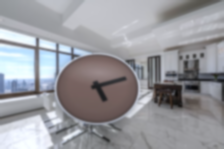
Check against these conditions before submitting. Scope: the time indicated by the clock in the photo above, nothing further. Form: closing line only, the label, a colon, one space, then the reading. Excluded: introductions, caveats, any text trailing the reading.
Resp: 5:12
